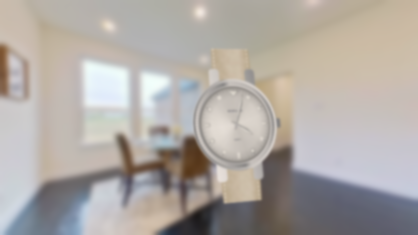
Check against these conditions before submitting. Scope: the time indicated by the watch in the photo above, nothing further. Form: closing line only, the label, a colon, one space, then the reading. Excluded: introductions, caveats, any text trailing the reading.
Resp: 4:03
